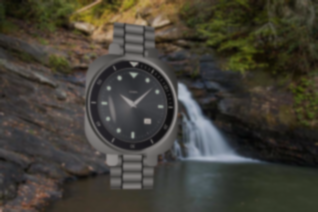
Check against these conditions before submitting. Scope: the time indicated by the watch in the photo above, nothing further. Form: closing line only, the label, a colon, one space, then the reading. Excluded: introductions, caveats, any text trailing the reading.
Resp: 10:08
